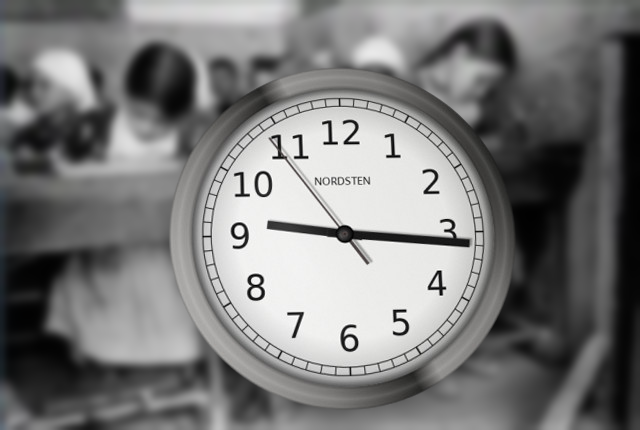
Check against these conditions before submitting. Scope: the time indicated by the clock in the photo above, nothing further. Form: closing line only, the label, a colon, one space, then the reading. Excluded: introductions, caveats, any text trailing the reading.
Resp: 9:15:54
